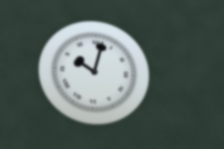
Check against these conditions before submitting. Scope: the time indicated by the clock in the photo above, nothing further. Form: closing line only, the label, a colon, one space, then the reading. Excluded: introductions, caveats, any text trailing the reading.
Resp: 10:02
